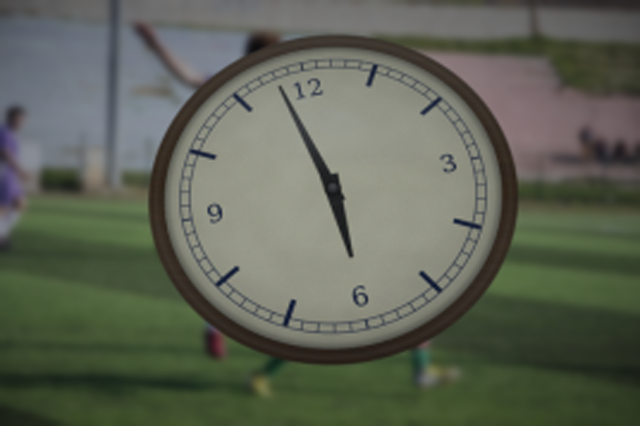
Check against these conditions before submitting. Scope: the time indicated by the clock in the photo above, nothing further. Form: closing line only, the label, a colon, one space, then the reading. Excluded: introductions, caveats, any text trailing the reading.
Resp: 5:58
